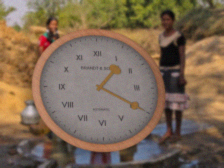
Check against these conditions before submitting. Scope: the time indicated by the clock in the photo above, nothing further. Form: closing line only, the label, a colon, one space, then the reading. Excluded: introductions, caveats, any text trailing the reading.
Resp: 1:20
